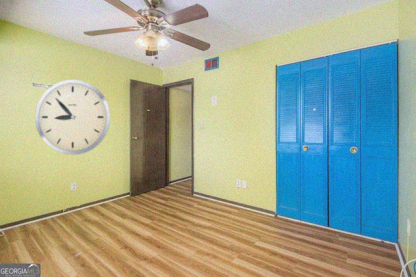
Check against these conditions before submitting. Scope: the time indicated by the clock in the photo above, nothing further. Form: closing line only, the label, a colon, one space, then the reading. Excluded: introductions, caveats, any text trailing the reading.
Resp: 8:53
